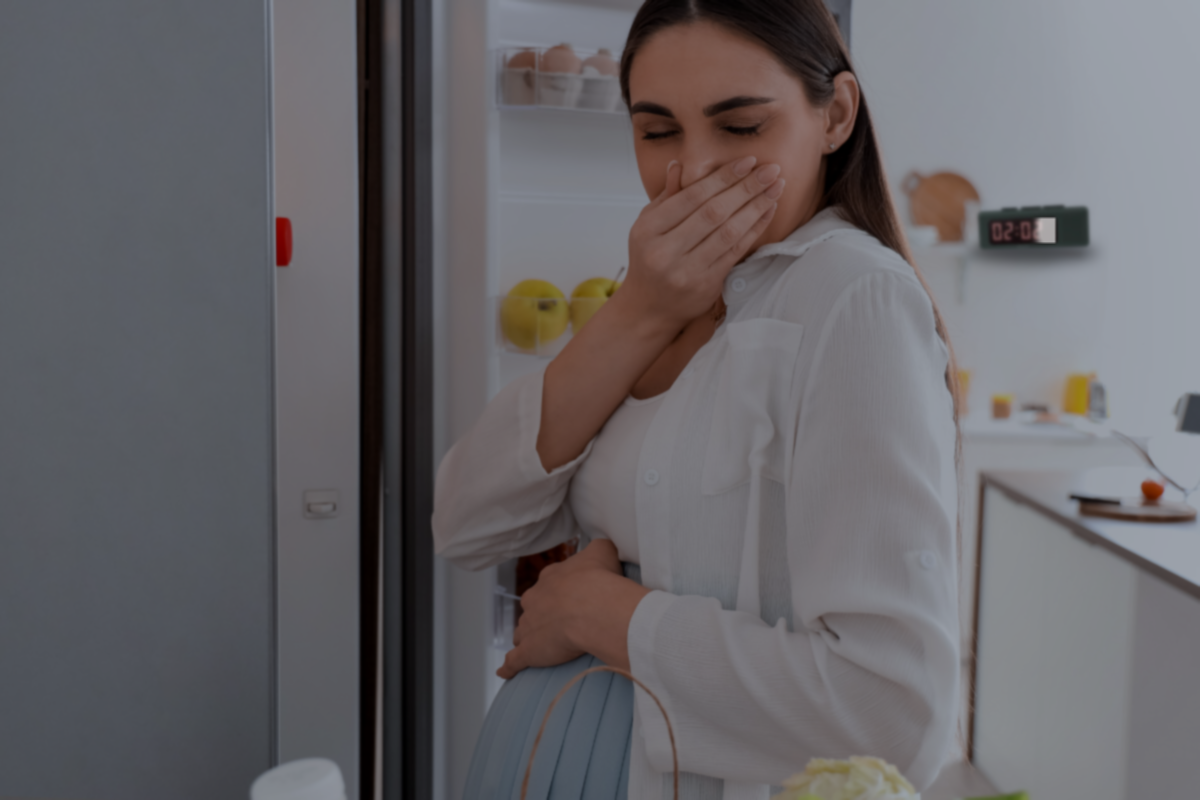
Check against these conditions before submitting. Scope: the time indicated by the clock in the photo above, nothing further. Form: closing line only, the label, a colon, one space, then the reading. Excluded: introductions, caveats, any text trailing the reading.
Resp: 2:02
